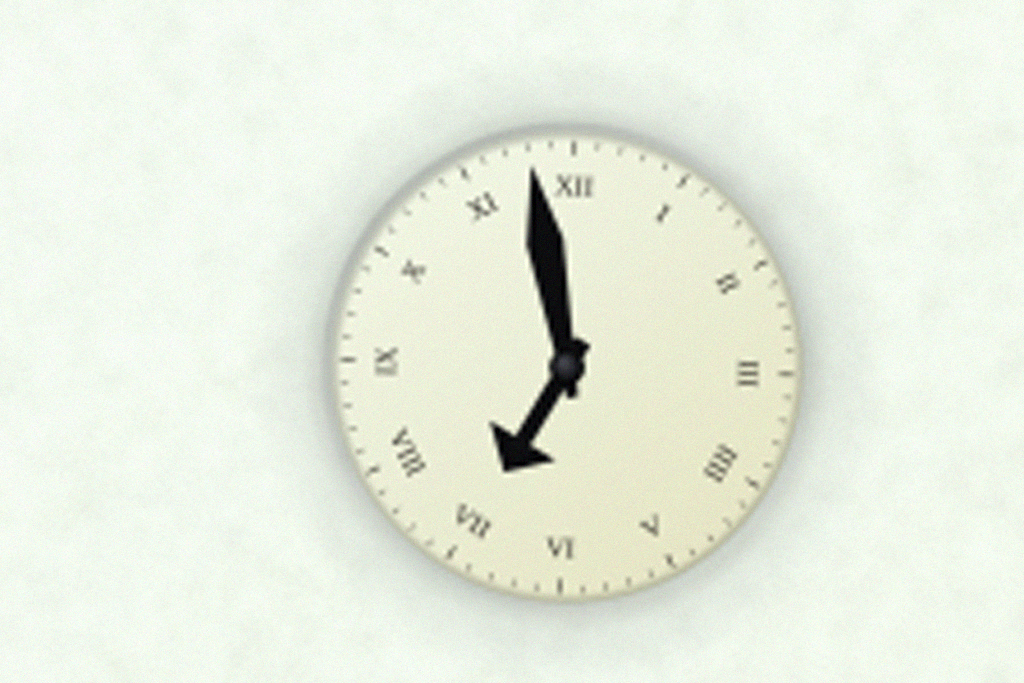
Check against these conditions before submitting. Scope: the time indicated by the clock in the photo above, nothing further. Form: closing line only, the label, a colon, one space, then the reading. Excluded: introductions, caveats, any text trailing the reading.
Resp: 6:58
